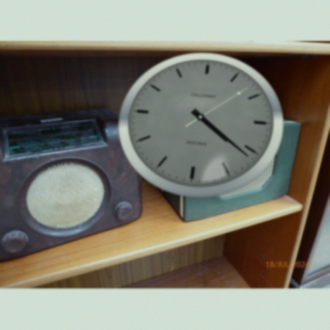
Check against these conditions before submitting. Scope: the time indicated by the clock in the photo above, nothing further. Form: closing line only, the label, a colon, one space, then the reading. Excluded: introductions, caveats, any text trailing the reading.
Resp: 4:21:08
